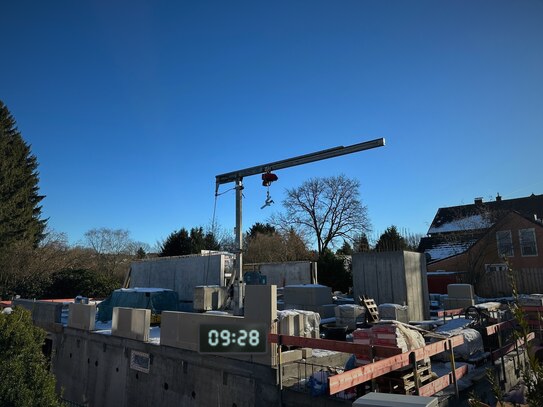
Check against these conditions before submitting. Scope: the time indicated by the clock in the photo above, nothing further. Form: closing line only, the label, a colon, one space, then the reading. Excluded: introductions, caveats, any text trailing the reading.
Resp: 9:28
